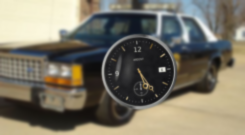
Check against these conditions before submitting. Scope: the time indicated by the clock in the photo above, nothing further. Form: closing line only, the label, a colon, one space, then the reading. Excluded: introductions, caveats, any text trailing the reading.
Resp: 5:25
